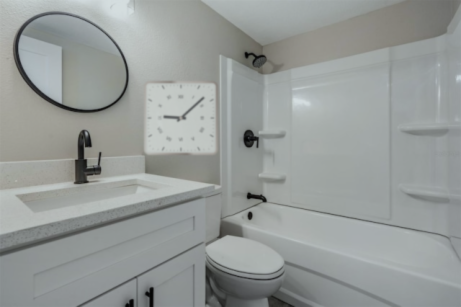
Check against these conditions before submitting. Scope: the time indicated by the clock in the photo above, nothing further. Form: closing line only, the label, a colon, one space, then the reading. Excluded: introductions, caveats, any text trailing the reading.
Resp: 9:08
